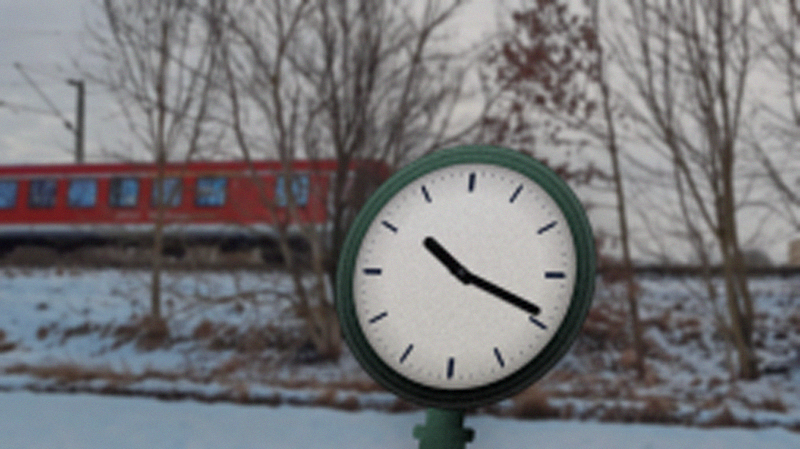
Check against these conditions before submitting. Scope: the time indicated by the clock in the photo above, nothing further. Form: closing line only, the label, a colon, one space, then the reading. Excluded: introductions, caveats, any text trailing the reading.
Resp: 10:19
